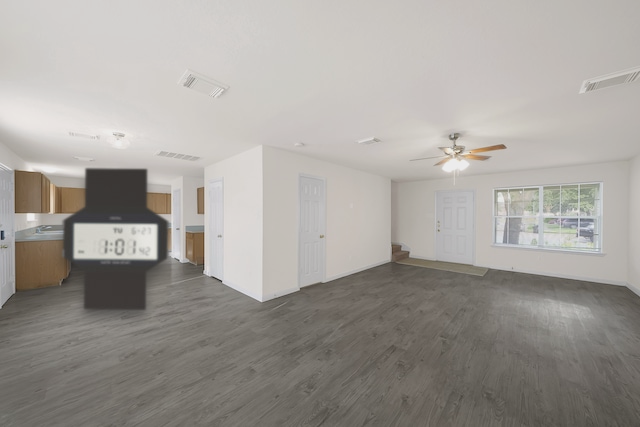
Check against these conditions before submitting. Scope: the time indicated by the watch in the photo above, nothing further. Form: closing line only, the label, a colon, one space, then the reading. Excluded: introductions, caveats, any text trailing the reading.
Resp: 1:01
